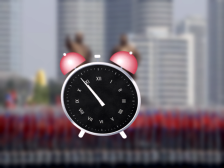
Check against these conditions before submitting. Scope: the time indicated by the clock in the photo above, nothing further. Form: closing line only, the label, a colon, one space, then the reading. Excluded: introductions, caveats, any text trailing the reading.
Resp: 10:54
